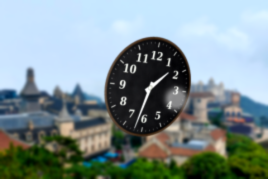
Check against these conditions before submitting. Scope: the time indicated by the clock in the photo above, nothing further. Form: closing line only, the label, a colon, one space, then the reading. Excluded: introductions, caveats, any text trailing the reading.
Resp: 1:32
